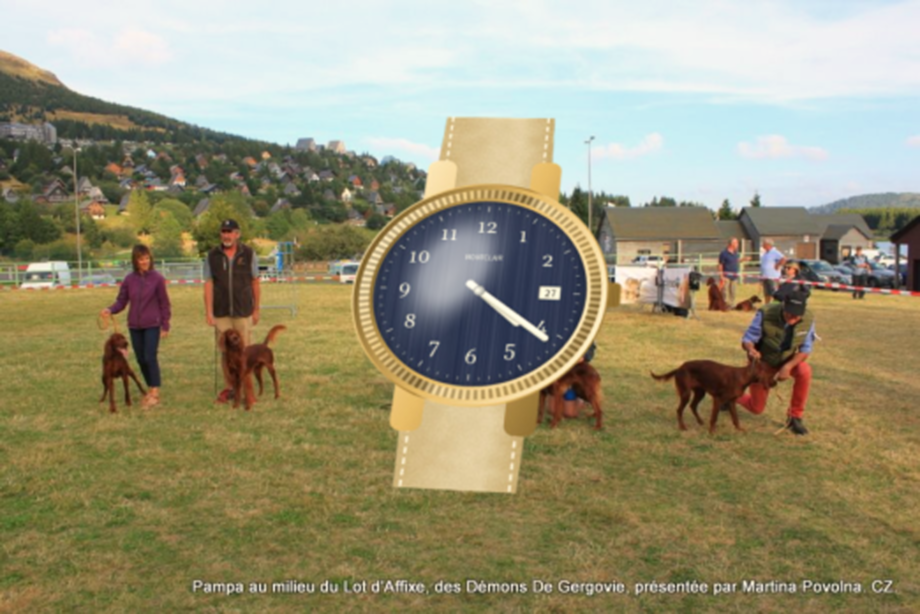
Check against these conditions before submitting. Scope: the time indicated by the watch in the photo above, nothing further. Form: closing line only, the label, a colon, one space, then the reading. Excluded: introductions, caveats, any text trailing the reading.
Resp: 4:21
